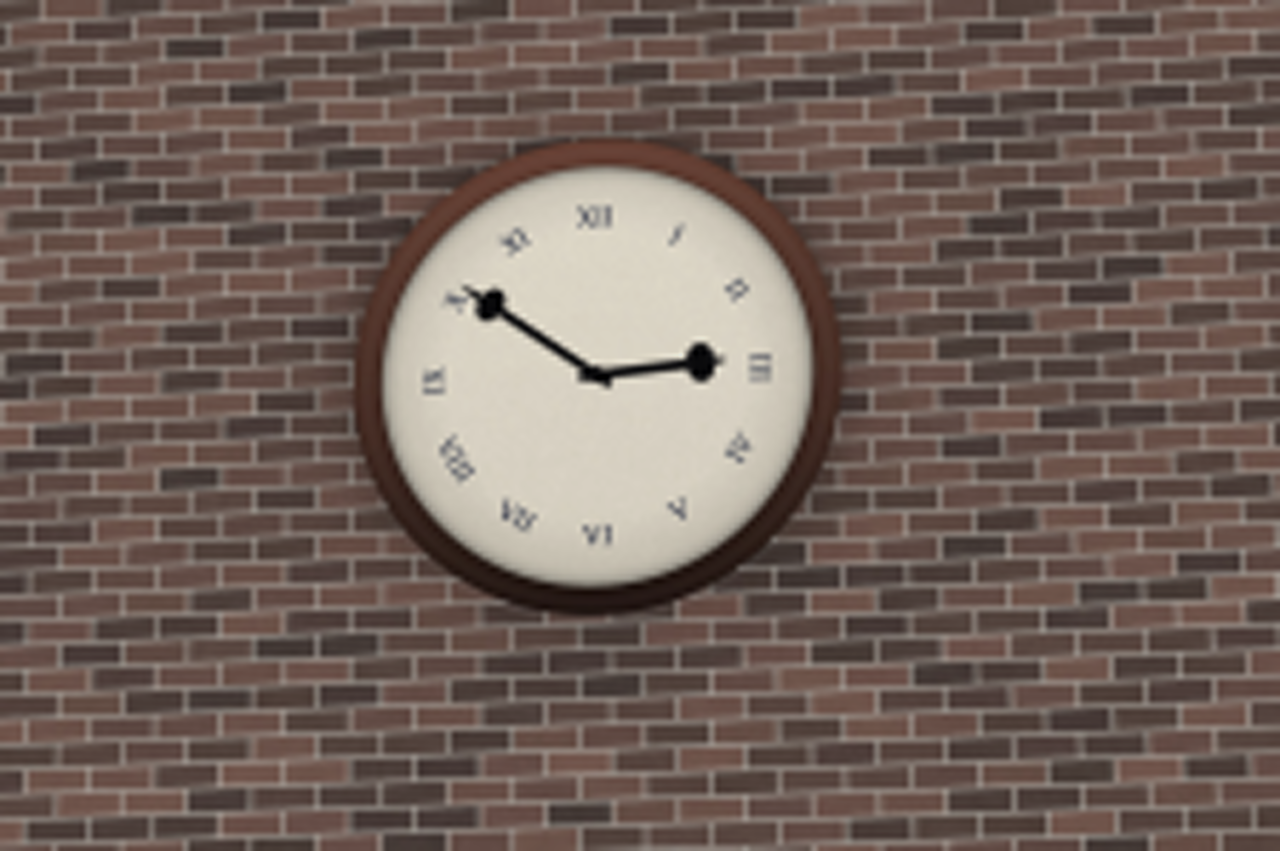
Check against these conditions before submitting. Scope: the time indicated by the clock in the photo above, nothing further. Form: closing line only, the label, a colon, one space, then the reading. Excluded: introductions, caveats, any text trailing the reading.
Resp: 2:51
